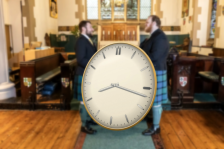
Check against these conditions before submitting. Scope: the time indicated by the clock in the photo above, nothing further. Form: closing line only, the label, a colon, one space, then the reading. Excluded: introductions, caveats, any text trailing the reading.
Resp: 8:17
